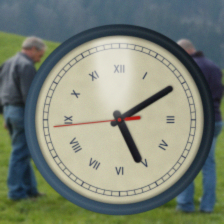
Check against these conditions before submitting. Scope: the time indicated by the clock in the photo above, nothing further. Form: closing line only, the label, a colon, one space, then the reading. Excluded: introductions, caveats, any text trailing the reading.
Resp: 5:09:44
